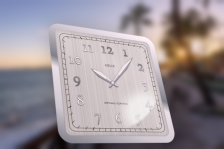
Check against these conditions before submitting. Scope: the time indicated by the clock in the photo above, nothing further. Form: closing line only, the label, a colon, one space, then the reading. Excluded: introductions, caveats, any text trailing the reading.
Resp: 10:07
